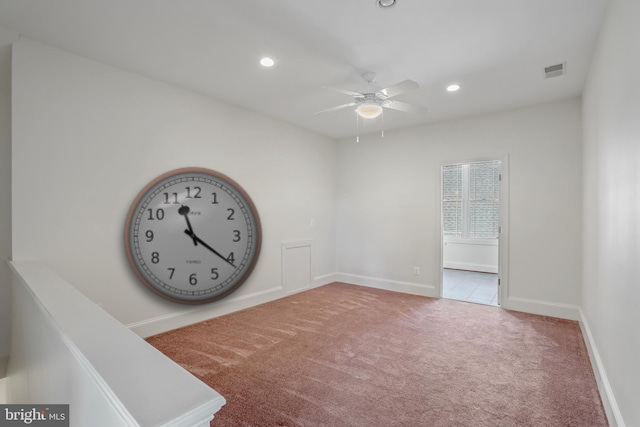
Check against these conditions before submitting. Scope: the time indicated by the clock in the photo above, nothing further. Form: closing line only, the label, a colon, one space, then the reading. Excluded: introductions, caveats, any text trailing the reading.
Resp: 11:21
